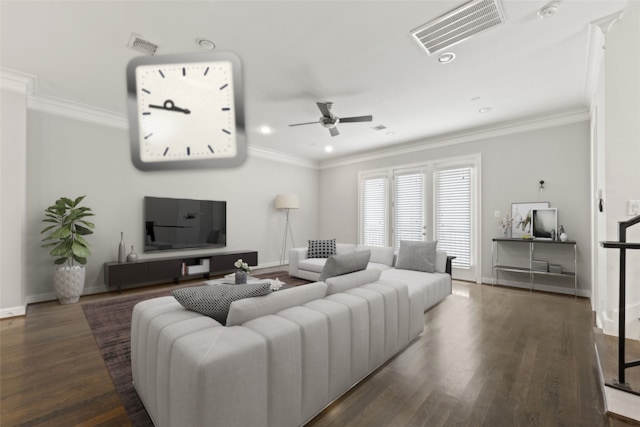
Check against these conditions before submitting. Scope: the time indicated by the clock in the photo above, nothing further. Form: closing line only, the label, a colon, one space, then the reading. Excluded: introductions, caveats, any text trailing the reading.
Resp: 9:47
